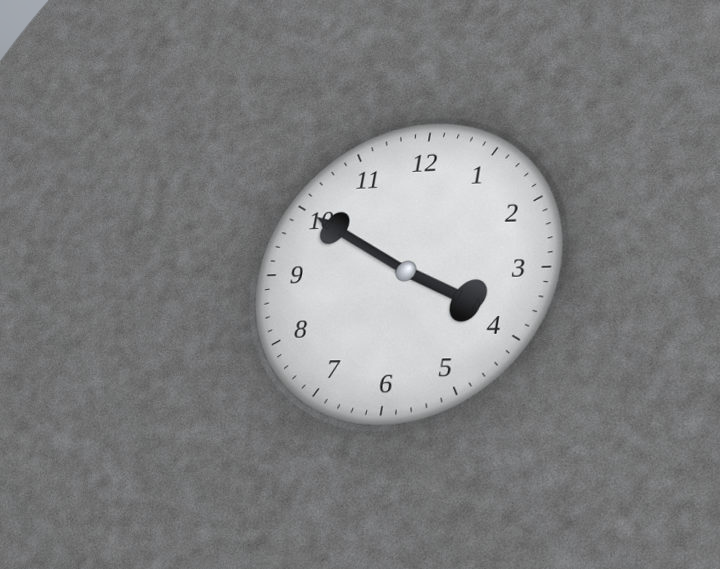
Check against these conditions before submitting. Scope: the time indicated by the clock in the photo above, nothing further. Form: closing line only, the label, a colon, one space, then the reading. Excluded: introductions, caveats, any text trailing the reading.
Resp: 3:50
